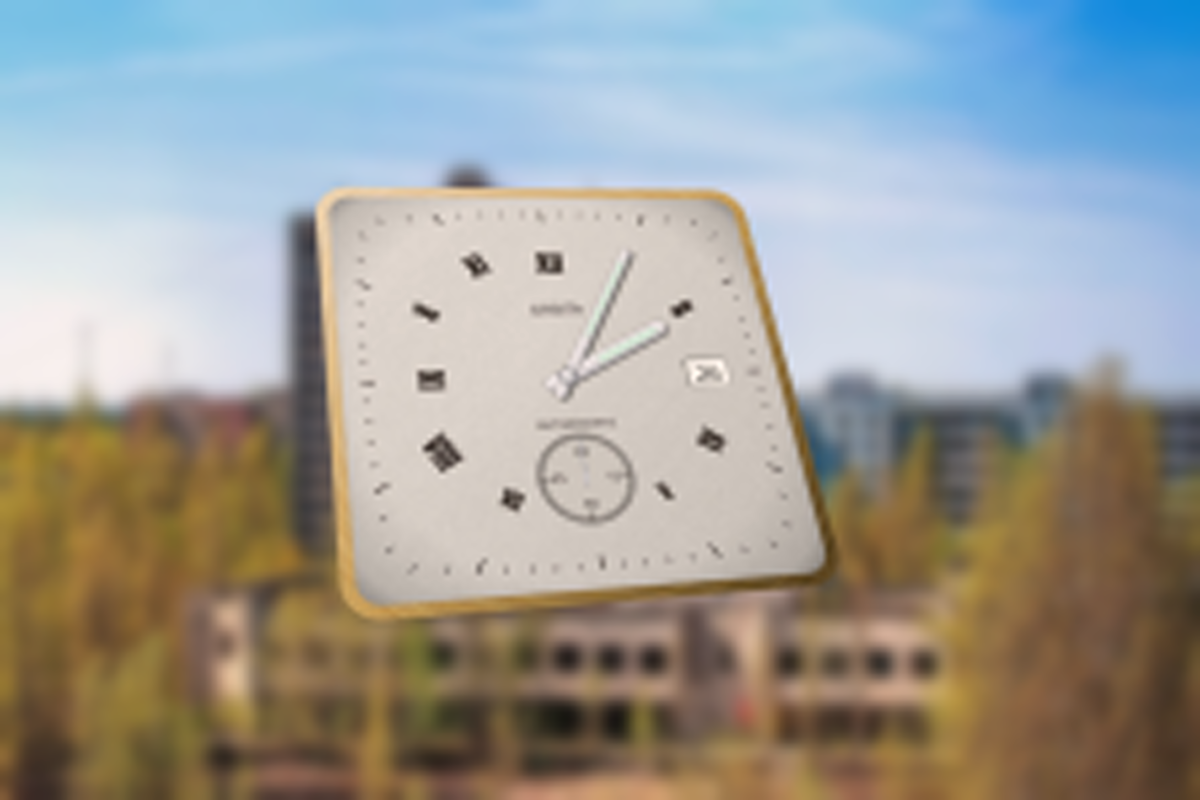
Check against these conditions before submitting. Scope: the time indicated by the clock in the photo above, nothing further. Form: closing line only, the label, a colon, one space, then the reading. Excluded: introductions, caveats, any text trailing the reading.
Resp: 2:05
